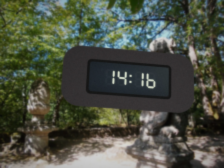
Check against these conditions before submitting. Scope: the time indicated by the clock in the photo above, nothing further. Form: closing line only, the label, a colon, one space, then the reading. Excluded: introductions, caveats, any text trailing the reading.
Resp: 14:16
